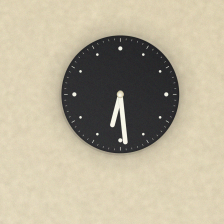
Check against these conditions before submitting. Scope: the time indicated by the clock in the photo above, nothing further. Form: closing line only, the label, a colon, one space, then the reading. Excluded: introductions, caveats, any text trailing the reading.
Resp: 6:29
